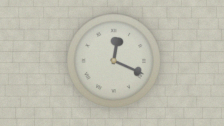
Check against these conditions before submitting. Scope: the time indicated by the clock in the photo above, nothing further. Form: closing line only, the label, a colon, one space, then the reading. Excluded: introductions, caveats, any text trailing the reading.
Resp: 12:19
